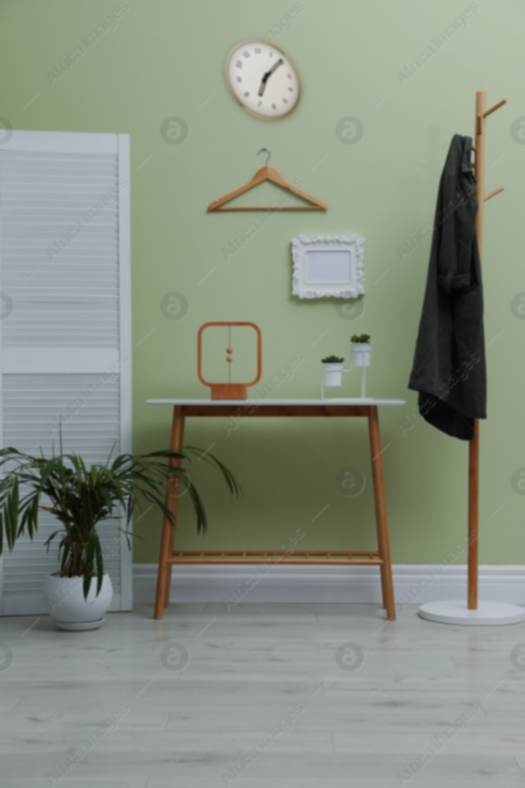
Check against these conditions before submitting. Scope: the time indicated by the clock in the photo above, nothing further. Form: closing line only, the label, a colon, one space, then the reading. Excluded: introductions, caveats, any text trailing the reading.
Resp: 7:09
